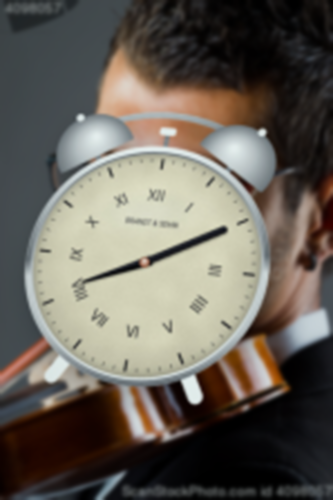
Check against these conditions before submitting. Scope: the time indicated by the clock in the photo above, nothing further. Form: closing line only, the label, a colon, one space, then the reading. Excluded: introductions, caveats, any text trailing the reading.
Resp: 8:10
